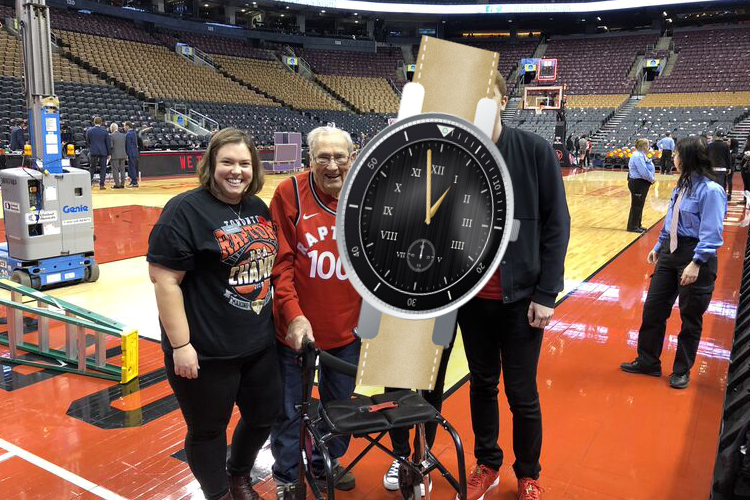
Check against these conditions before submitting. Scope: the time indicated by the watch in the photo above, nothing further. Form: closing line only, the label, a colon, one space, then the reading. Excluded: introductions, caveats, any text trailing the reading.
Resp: 12:58
